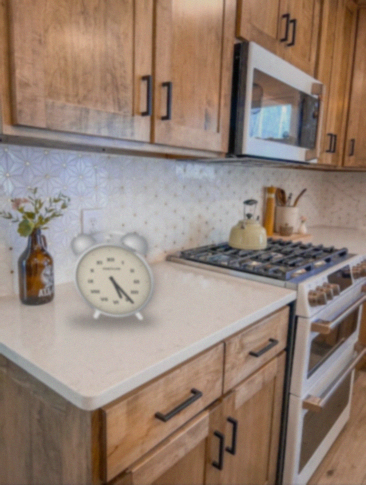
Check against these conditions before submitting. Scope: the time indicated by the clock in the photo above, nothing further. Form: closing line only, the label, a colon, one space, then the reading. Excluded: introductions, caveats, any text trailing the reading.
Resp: 5:24
